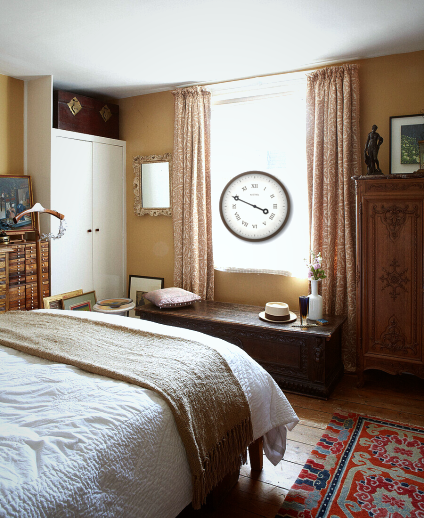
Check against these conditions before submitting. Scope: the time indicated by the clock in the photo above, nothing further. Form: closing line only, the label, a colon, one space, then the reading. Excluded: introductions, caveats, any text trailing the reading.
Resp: 3:49
